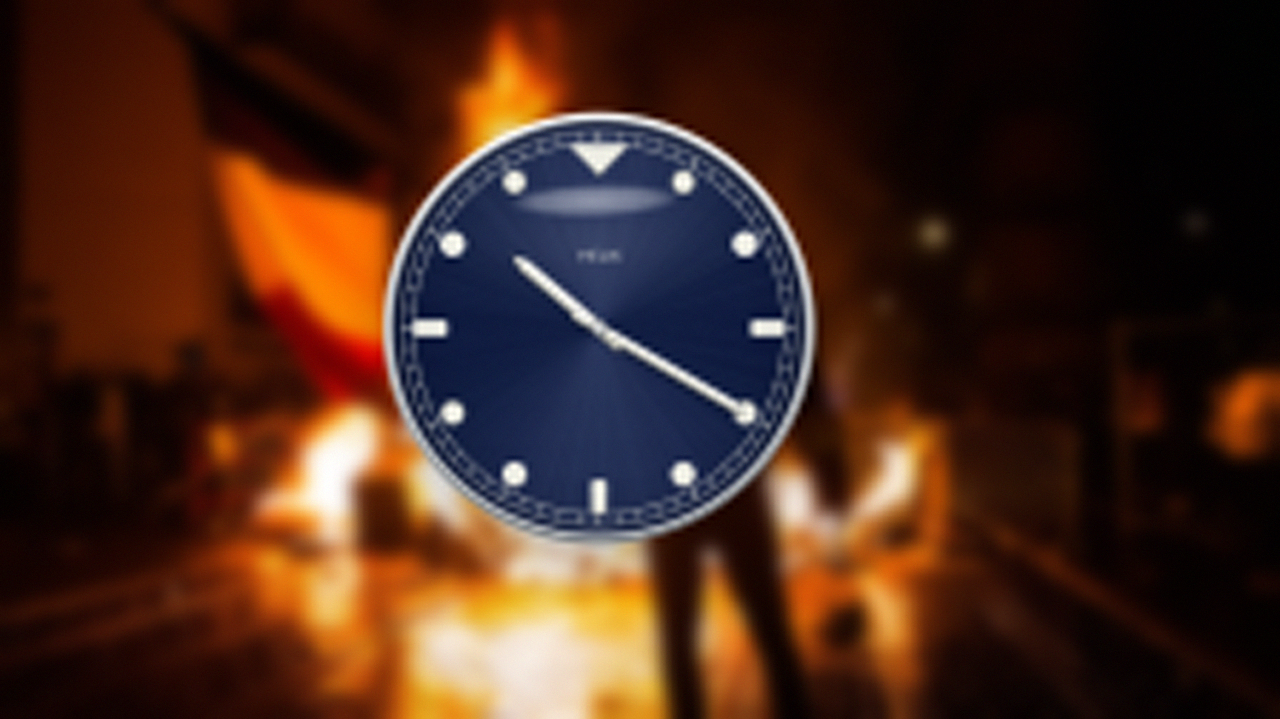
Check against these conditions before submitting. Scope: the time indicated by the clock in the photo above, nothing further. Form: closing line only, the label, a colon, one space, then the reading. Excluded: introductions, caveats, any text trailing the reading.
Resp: 10:20
